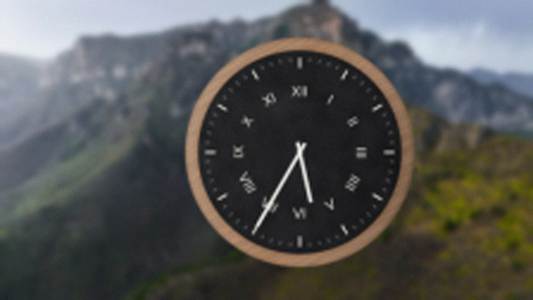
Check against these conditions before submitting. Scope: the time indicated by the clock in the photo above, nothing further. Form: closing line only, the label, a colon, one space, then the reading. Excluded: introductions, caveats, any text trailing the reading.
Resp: 5:35
